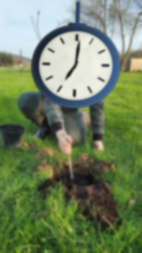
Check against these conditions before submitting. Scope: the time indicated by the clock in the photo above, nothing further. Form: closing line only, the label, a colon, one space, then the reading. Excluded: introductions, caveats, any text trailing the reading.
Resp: 7:01
